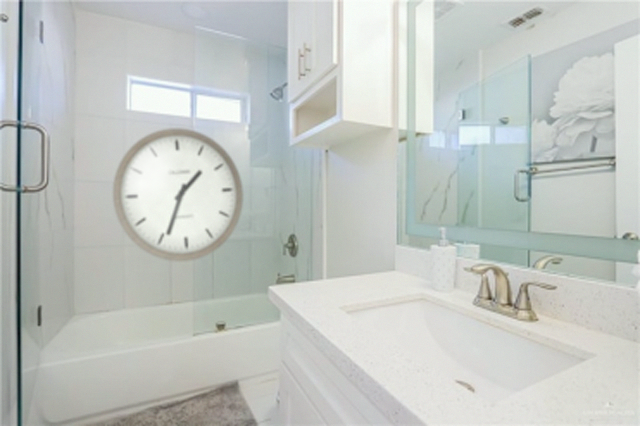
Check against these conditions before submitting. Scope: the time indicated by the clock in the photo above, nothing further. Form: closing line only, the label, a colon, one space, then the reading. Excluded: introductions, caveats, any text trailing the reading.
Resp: 1:34
